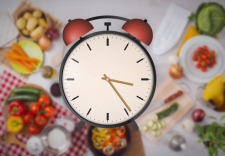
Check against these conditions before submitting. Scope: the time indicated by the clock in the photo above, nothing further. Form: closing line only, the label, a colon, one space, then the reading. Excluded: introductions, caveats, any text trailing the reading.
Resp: 3:24
